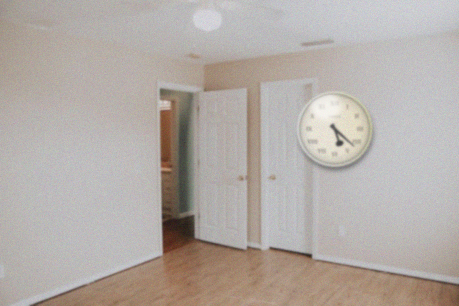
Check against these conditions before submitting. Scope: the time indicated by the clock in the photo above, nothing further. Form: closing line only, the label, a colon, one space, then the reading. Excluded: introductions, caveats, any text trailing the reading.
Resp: 5:22
